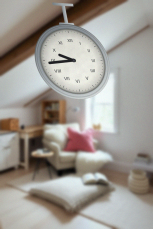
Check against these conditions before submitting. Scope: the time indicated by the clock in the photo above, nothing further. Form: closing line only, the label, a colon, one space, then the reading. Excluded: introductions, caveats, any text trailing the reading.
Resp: 9:44
